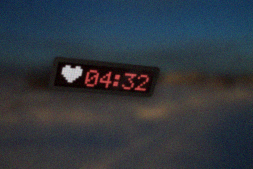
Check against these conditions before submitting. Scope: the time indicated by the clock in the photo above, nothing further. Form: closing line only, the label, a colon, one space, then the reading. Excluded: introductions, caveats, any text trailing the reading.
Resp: 4:32
